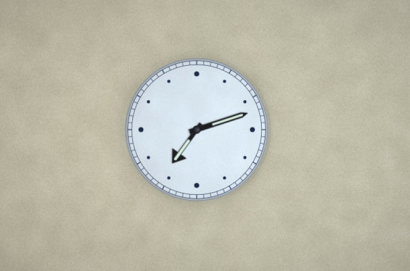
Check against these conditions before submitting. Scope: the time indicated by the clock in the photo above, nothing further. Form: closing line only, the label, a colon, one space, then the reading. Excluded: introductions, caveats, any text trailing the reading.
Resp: 7:12
